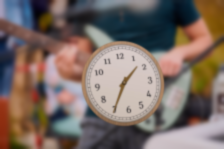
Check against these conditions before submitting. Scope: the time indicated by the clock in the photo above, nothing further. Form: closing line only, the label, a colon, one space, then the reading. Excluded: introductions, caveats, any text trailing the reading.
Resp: 1:35
